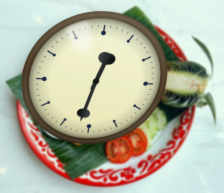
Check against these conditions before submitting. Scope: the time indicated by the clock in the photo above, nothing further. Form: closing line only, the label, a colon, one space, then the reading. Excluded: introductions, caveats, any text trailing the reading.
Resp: 12:32
